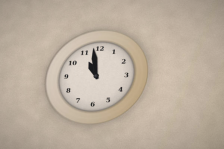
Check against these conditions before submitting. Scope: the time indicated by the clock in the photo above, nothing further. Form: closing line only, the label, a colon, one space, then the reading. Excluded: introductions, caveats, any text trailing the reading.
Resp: 10:58
